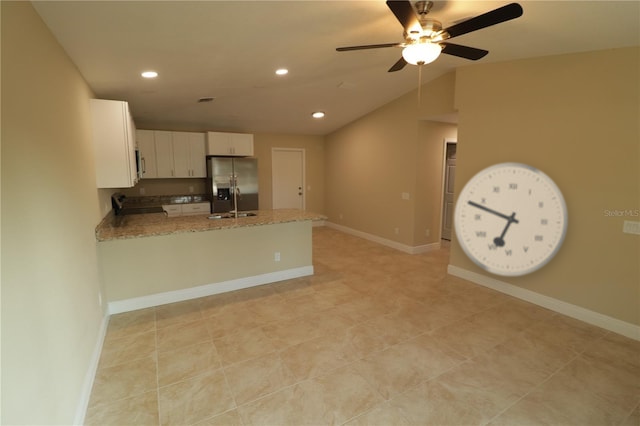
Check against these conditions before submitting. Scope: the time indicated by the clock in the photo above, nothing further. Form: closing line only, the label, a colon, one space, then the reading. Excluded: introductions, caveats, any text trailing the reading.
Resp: 6:48
